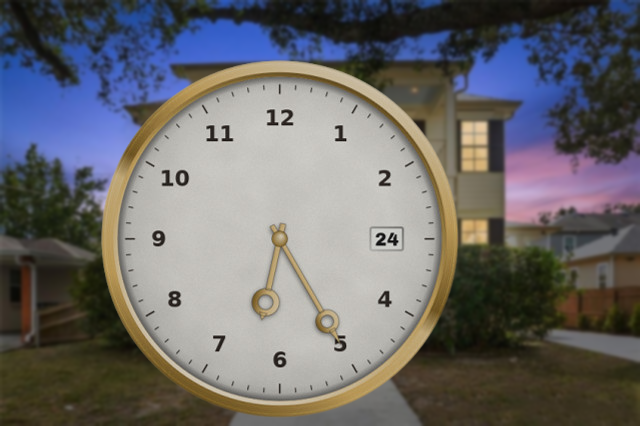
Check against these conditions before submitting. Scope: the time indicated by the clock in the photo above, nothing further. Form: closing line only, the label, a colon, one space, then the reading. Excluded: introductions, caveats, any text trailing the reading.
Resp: 6:25
